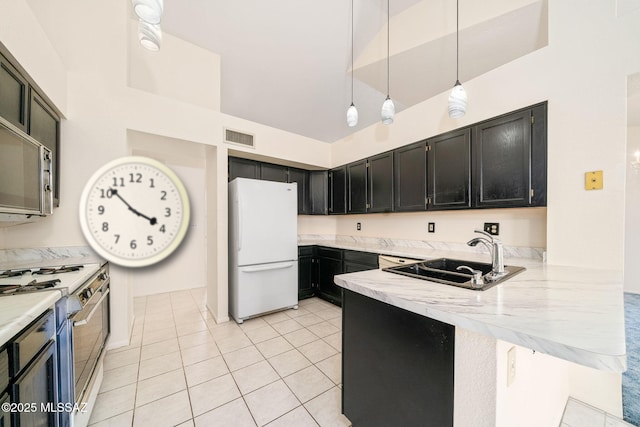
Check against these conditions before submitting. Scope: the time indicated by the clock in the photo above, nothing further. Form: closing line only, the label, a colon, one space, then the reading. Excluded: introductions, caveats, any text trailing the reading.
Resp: 3:52
